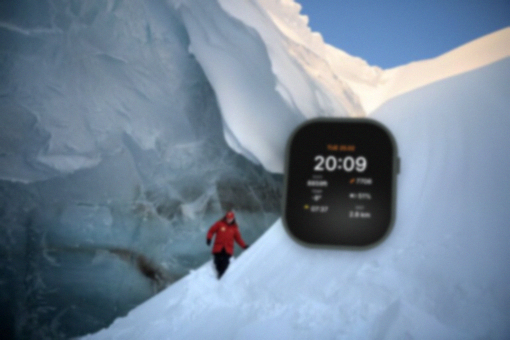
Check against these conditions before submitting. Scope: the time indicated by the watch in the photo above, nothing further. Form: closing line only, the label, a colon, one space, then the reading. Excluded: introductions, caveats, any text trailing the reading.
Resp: 20:09
